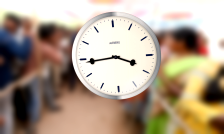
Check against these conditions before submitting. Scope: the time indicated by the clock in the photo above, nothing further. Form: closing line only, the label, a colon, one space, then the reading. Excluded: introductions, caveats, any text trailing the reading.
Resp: 3:44
